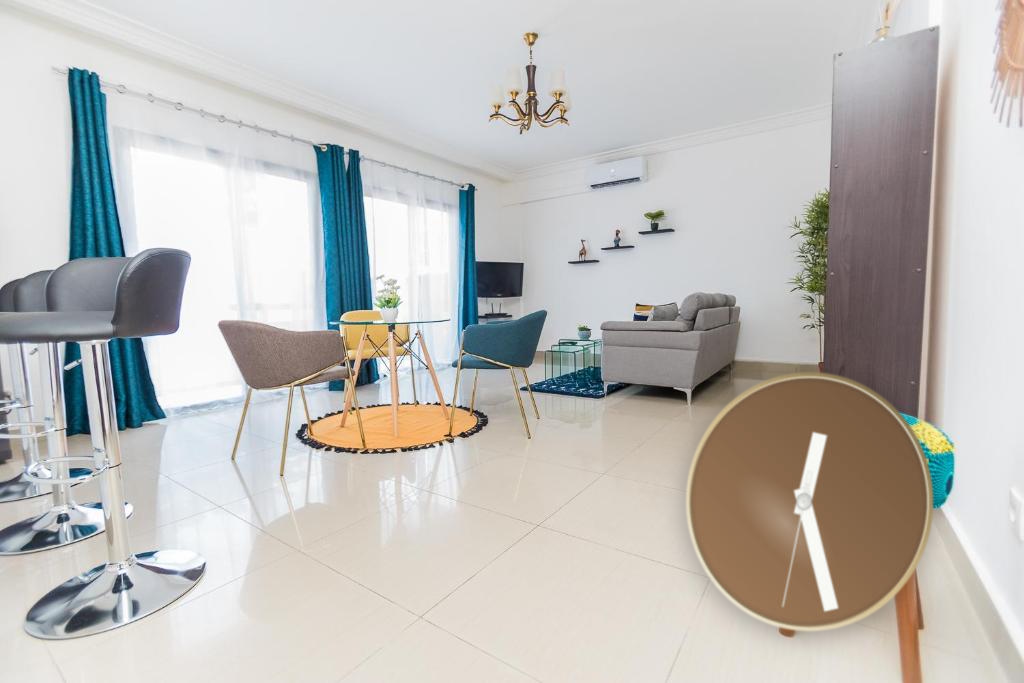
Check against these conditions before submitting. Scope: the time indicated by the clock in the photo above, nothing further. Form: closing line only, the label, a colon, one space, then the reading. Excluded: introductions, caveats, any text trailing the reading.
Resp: 12:27:32
